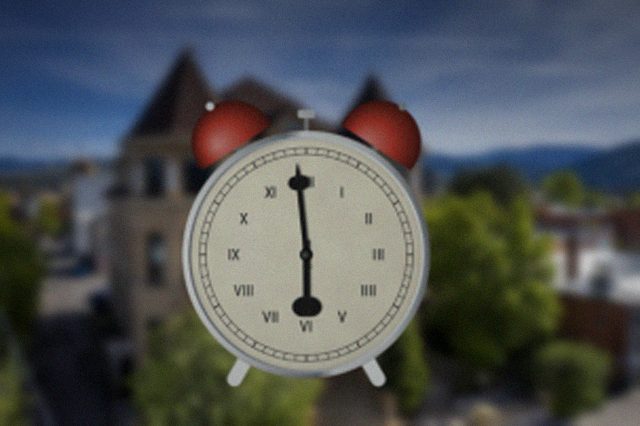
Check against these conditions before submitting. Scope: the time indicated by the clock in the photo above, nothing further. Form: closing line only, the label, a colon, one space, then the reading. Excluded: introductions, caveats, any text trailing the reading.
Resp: 5:59
